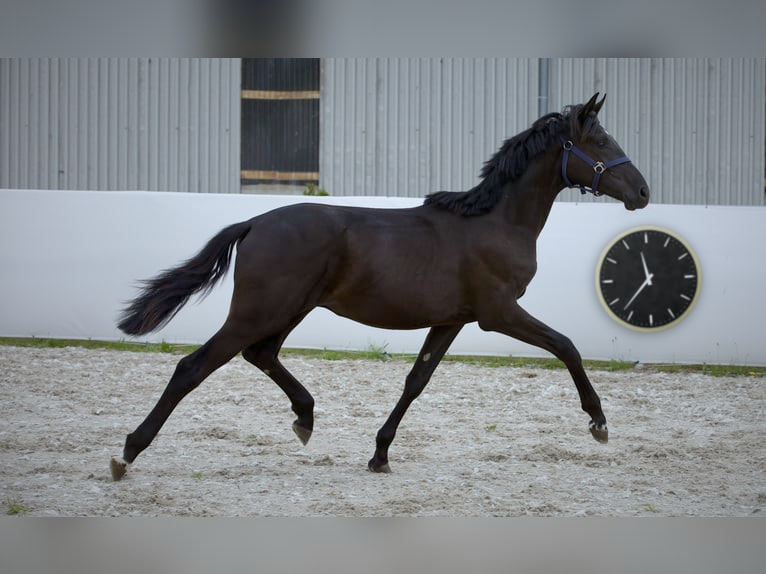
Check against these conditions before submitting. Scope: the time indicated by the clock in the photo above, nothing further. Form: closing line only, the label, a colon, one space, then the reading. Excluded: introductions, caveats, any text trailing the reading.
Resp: 11:37
